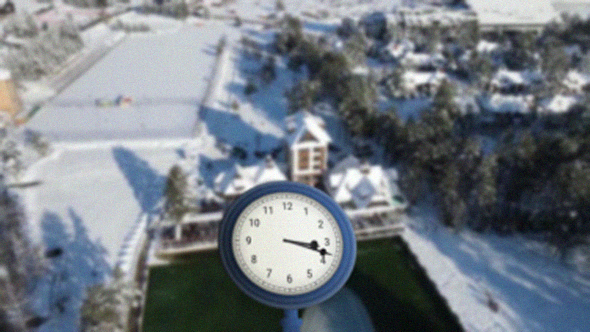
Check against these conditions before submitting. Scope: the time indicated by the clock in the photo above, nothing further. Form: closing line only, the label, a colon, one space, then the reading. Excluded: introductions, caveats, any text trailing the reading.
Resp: 3:18
